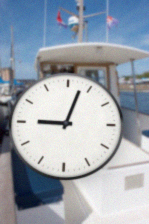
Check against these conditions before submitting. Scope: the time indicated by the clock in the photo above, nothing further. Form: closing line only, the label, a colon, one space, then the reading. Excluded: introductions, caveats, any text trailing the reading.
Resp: 9:03
